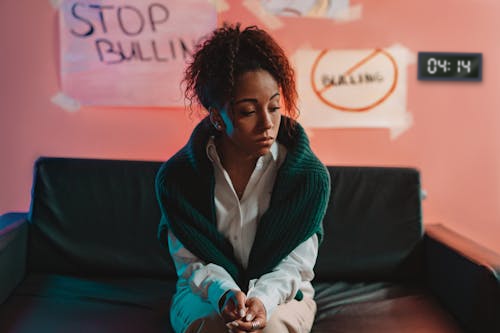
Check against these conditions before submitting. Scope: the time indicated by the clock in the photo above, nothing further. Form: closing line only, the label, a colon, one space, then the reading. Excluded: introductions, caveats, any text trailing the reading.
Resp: 4:14
